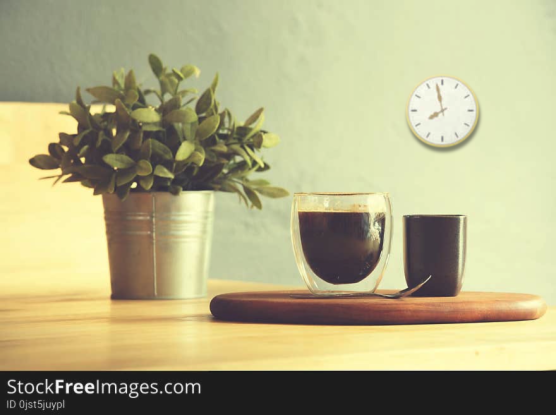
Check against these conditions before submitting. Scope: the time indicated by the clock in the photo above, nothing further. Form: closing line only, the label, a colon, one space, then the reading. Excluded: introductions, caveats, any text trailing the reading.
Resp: 7:58
